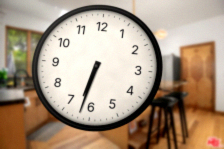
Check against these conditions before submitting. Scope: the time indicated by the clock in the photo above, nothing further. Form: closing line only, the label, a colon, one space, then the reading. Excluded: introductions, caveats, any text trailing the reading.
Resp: 6:32
